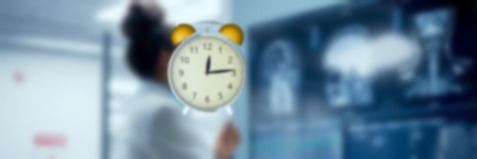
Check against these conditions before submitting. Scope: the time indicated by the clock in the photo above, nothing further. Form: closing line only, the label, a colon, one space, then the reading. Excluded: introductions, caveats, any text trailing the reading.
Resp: 12:14
